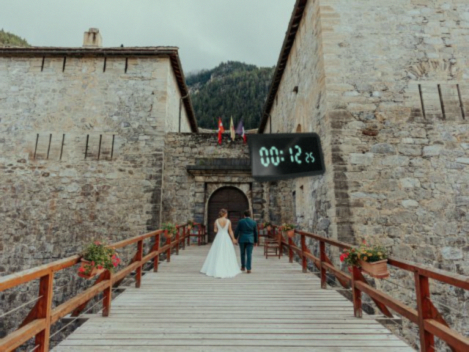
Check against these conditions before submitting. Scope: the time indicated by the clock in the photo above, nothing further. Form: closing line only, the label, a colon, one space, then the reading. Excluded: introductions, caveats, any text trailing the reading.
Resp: 0:12:25
